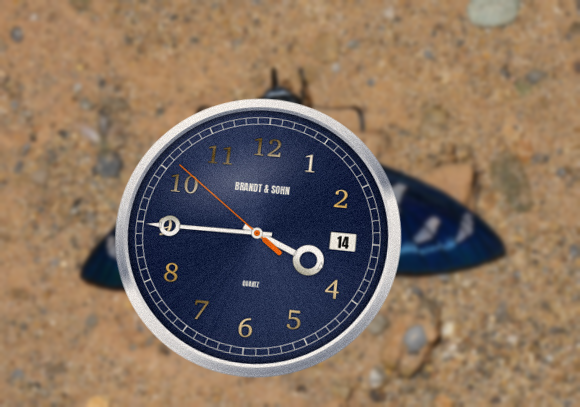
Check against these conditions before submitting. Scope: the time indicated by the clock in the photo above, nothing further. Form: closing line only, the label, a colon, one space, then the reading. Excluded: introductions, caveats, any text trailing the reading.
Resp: 3:44:51
